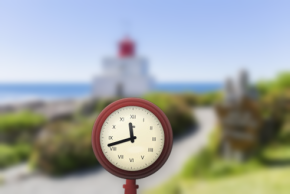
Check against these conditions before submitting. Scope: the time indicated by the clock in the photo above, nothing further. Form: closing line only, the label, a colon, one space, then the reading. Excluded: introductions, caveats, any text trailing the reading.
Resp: 11:42
